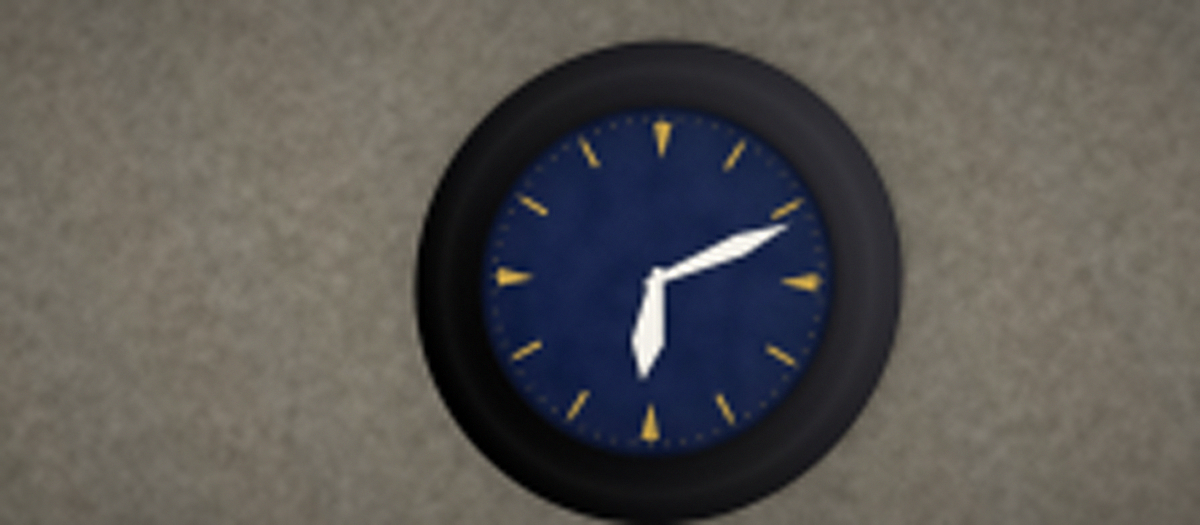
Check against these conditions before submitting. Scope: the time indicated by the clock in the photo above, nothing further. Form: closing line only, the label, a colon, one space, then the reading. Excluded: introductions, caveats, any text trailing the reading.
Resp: 6:11
